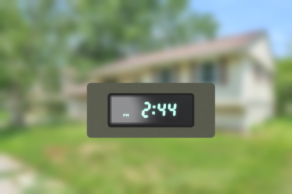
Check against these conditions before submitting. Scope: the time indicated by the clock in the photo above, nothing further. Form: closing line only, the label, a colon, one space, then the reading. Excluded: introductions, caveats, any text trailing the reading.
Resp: 2:44
